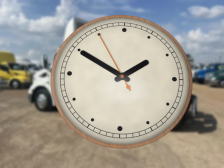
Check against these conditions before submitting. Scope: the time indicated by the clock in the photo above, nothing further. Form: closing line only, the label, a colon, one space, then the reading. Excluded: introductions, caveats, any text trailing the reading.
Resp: 1:49:55
